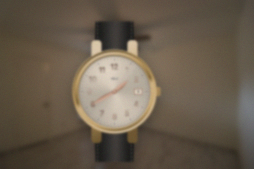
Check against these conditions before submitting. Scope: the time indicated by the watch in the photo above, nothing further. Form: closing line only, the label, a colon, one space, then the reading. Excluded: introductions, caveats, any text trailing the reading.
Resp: 1:40
